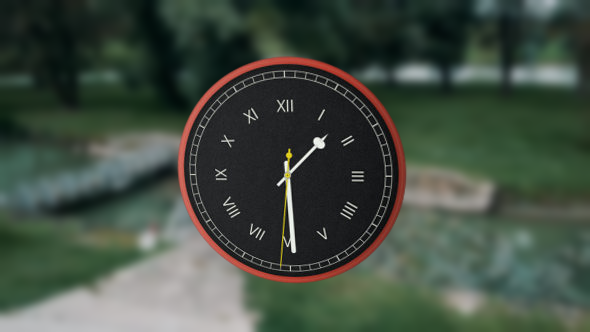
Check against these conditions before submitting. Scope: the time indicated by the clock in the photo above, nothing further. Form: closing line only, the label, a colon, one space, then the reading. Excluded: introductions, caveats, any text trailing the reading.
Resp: 1:29:31
